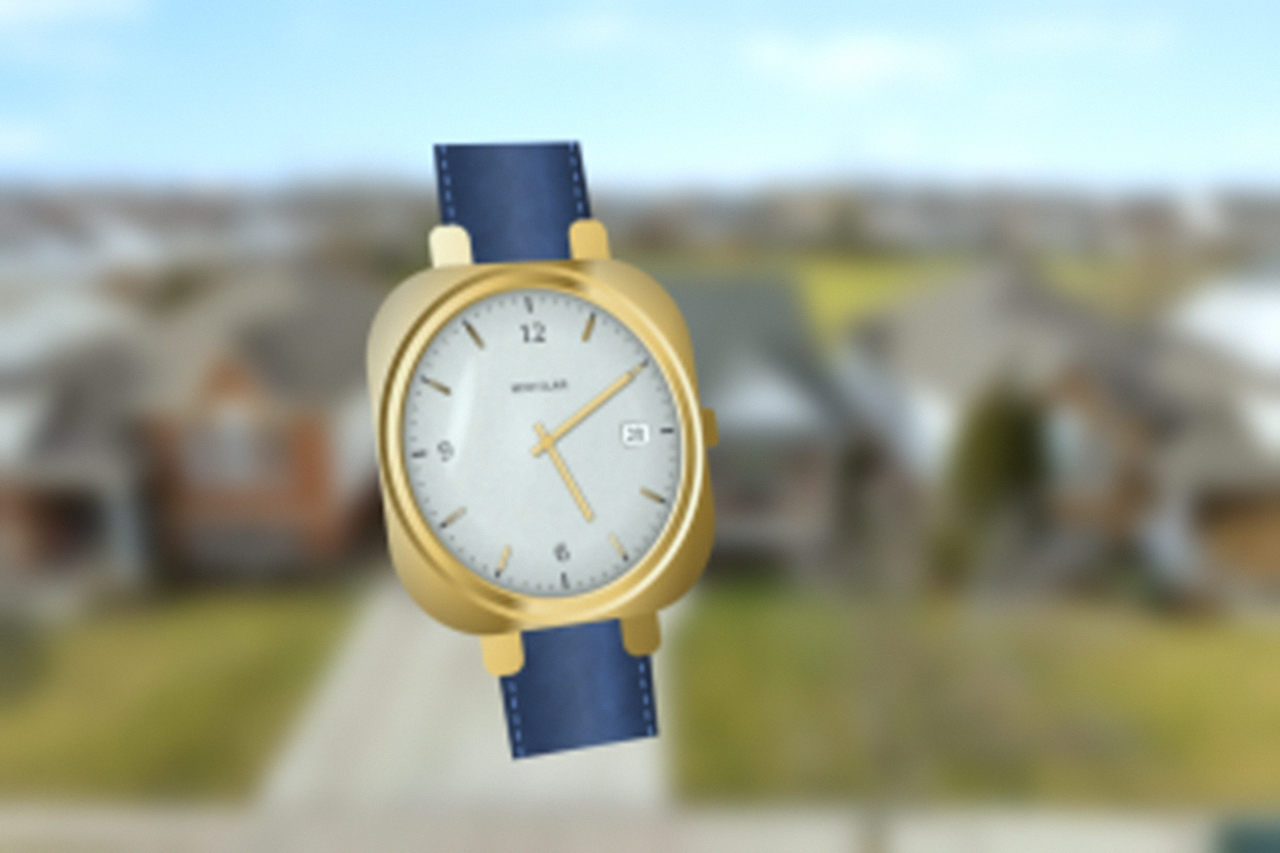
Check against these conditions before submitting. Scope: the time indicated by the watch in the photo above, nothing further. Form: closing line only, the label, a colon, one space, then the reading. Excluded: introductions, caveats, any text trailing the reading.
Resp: 5:10
